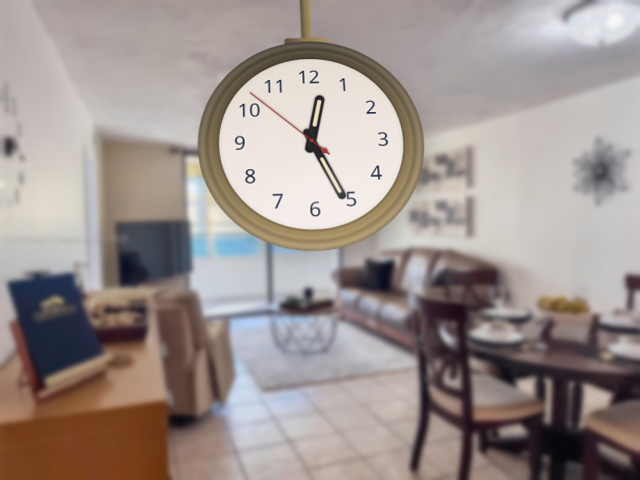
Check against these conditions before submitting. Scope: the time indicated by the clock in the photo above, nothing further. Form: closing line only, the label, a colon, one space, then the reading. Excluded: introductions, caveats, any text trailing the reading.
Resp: 12:25:52
